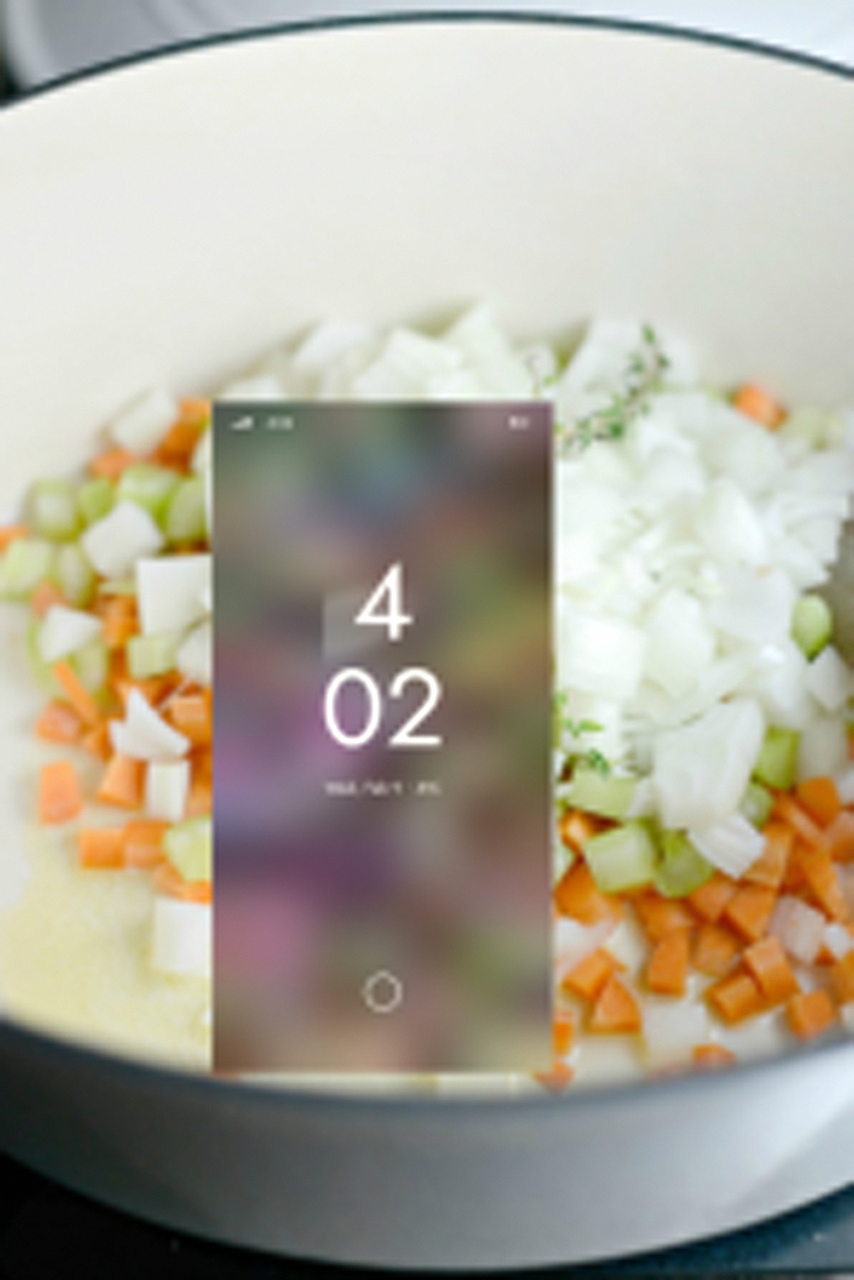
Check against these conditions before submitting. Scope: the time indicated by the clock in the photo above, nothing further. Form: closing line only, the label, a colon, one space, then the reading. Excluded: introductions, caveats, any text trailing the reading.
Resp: 4:02
